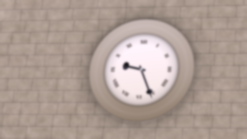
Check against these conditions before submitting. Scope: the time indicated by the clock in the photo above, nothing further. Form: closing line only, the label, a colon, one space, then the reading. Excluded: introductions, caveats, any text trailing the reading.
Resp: 9:26
